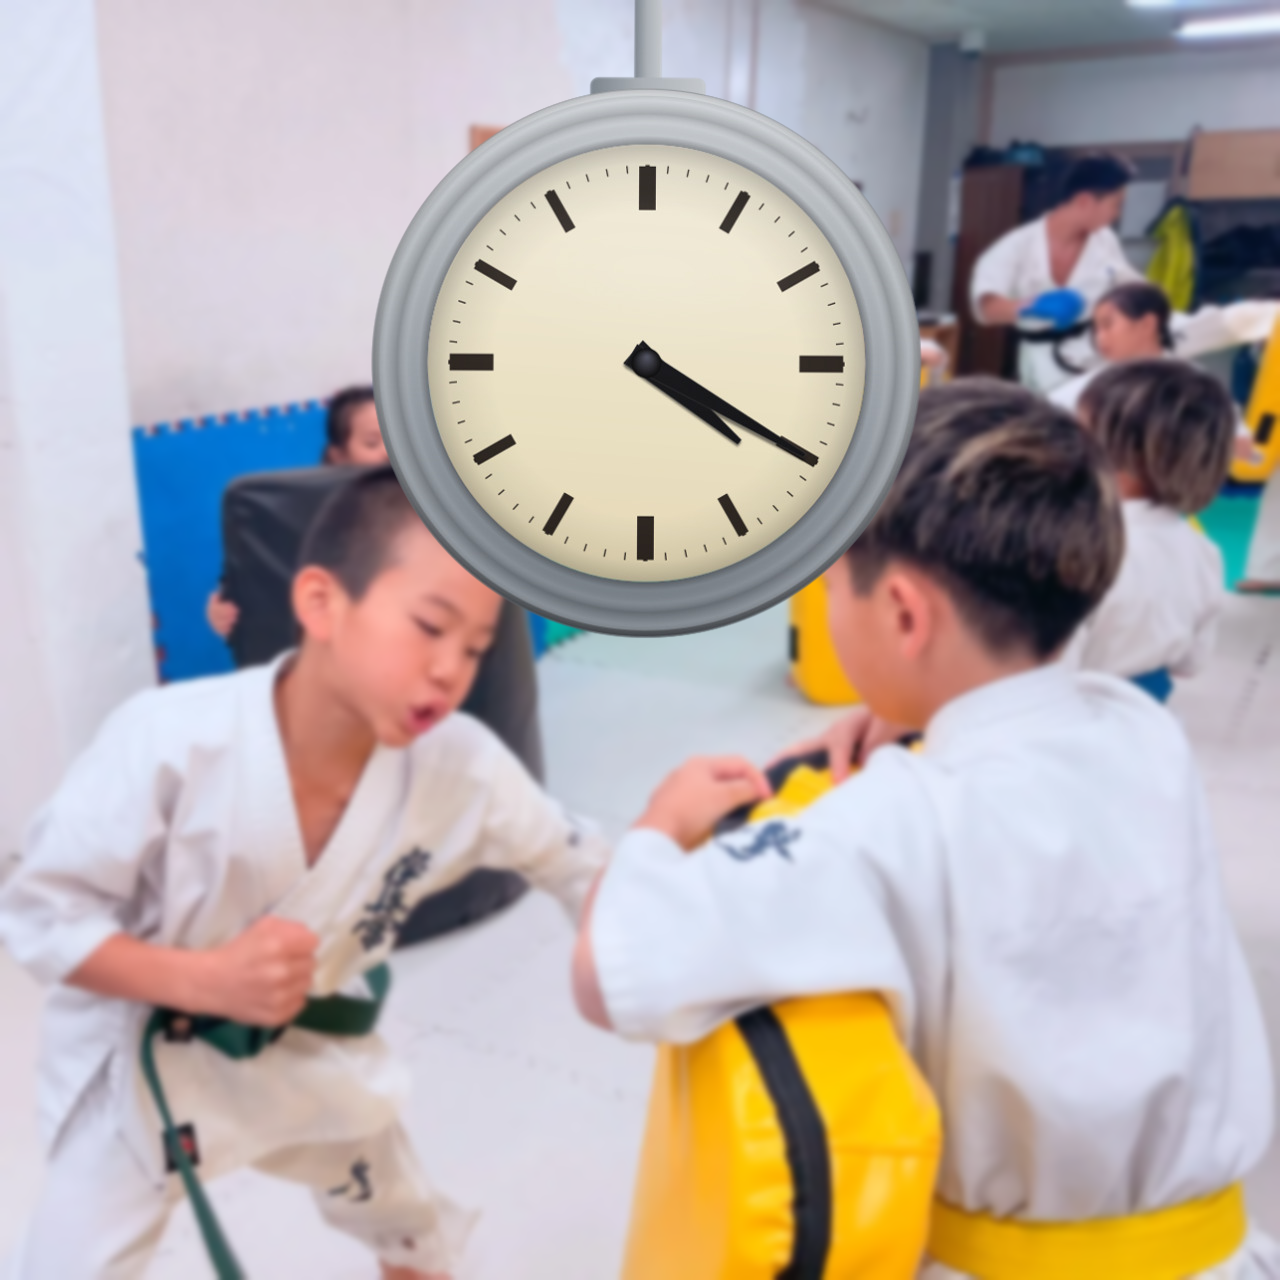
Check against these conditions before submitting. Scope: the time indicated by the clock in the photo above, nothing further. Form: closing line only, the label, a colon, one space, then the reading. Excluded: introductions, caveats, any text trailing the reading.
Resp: 4:20
